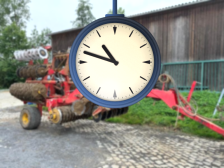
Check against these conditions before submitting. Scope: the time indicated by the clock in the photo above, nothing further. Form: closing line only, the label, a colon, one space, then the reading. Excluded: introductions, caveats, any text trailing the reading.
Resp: 10:48
